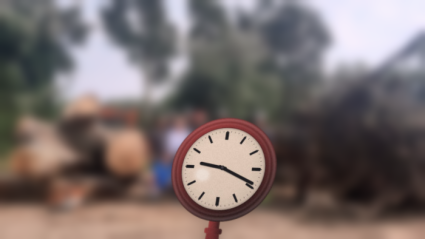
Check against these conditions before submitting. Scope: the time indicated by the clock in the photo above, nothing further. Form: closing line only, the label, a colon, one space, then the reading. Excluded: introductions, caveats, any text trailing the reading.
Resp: 9:19
